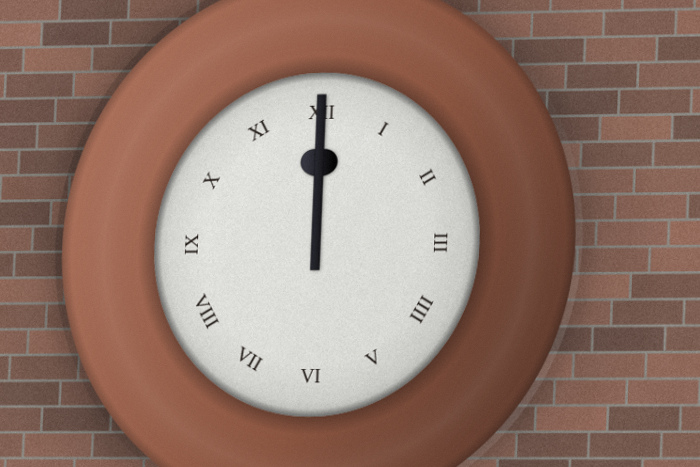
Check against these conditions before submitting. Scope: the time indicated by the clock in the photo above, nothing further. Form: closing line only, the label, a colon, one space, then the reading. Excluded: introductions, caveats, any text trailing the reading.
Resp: 12:00
